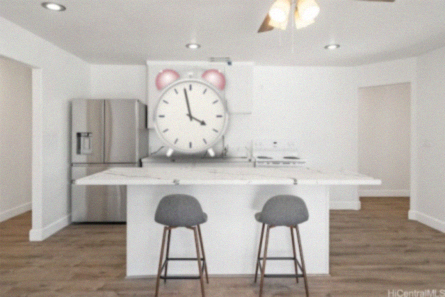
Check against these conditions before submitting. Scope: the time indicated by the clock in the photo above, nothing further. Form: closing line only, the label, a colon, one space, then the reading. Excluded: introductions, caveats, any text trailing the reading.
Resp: 3:58
